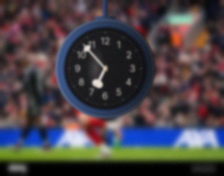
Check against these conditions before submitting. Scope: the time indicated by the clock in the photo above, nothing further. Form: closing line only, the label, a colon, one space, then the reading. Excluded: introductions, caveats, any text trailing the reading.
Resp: 6:53
